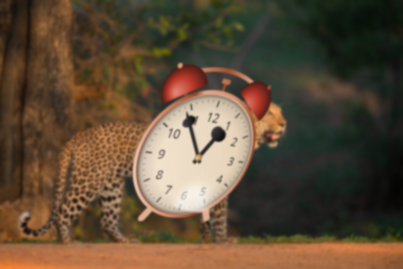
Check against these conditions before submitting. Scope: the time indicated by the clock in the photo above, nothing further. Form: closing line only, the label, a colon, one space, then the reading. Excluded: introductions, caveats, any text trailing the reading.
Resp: 12:54
